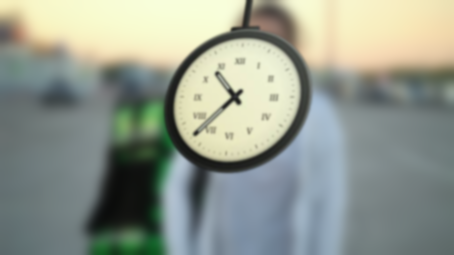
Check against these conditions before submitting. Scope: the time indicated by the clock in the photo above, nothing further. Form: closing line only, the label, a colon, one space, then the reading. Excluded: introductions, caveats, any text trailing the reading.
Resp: 10:37
